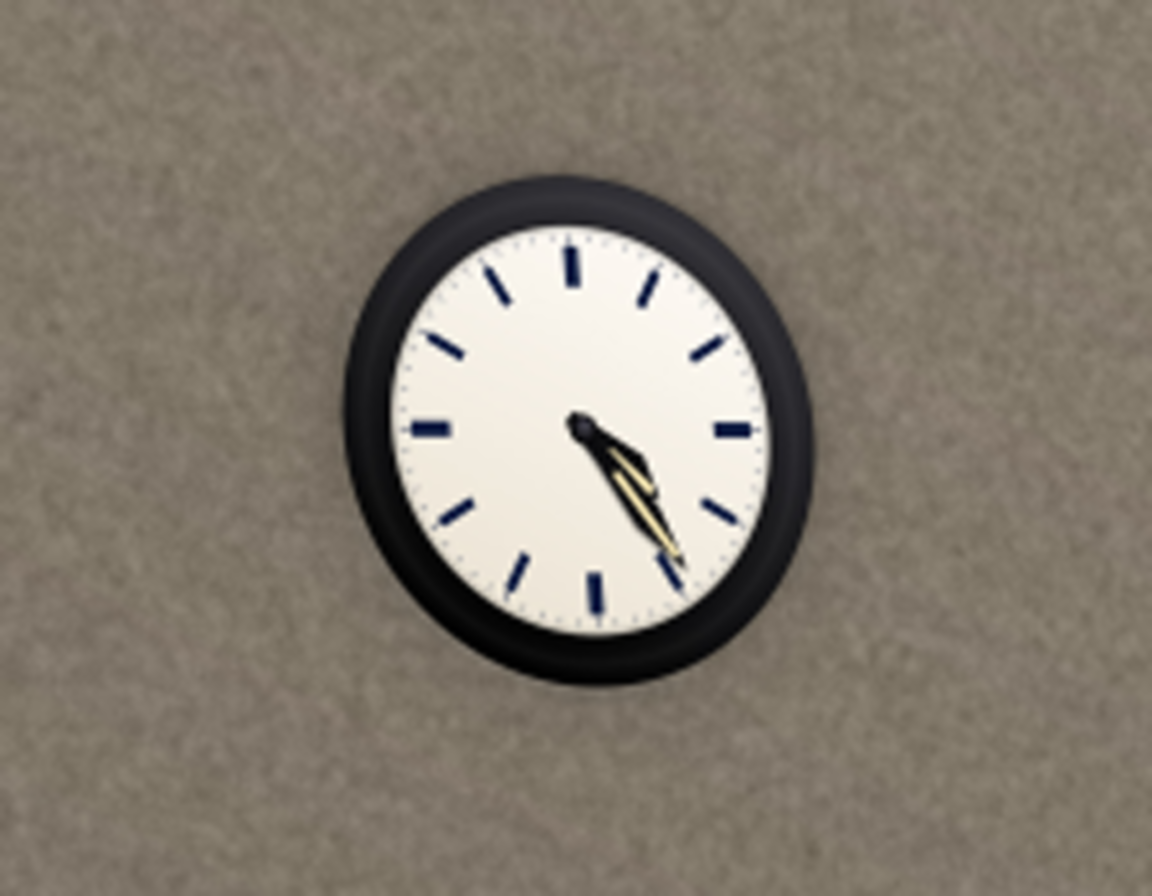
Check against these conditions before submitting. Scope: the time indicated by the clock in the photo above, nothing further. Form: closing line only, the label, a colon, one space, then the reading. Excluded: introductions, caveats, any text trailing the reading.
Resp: 4:24
